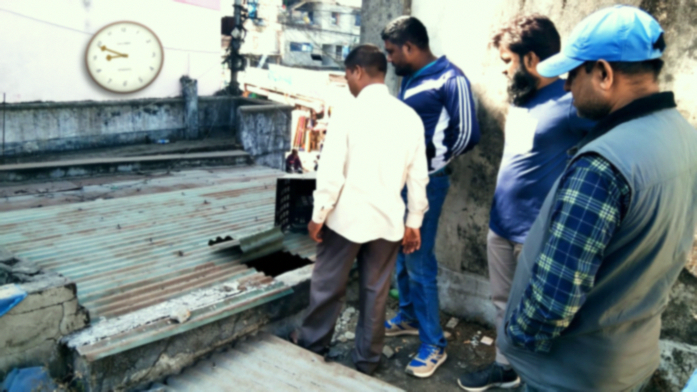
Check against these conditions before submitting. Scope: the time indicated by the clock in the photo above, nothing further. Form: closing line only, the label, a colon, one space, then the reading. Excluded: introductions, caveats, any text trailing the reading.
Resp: 8:49
